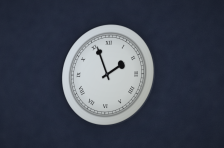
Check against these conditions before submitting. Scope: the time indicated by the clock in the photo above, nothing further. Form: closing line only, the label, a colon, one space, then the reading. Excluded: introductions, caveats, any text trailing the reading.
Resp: 1:56
